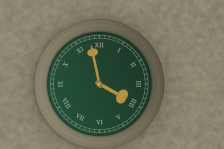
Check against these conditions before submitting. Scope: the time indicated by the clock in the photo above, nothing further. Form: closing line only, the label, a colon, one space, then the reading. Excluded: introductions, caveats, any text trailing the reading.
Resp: 3:58
